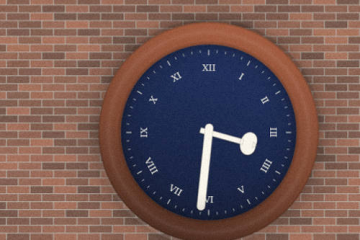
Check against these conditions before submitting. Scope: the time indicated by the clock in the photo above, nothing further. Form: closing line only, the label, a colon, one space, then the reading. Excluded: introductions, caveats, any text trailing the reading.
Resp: 3:31
